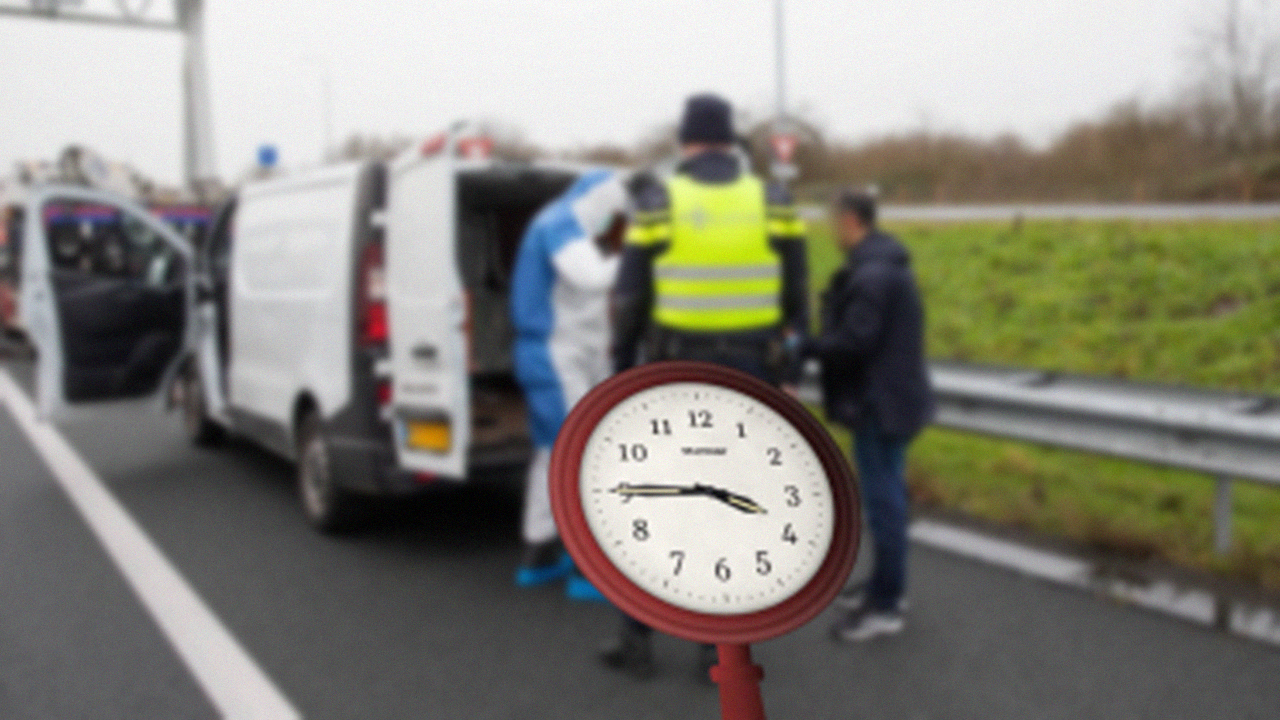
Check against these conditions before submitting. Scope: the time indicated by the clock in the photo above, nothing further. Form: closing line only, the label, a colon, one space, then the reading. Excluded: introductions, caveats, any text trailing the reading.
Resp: 3:45
